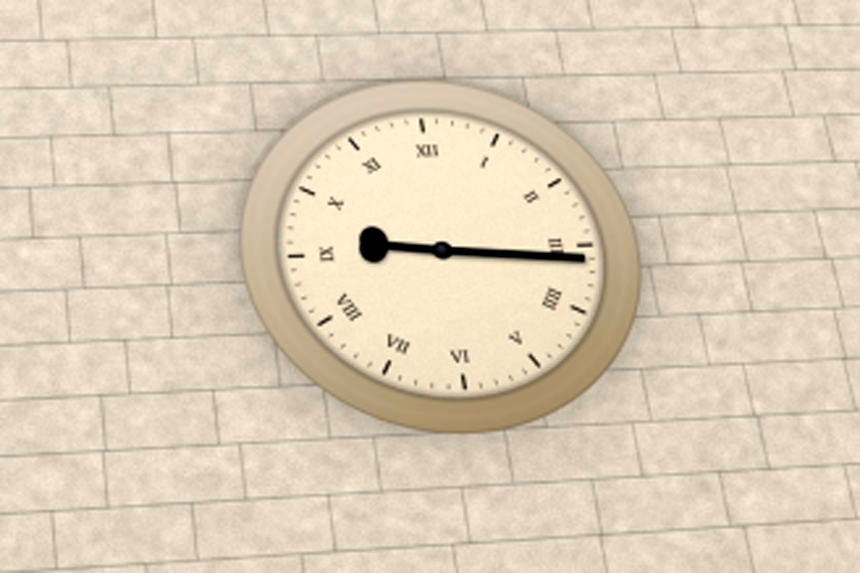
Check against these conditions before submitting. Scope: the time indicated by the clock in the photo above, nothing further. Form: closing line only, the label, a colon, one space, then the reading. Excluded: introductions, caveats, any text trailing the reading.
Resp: 9:16
